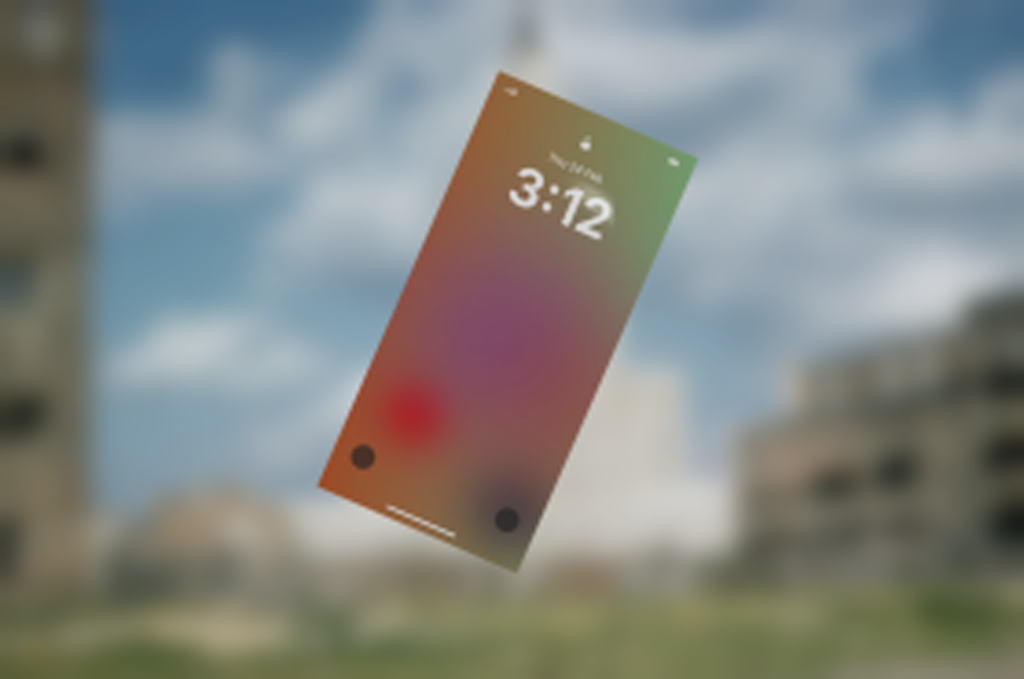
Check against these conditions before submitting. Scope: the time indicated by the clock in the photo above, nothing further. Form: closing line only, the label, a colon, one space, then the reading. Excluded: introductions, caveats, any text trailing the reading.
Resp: 3:12
